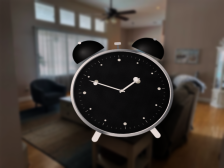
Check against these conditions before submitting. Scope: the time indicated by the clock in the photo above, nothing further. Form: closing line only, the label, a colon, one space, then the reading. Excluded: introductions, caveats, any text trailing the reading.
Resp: 1:49
